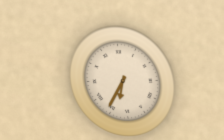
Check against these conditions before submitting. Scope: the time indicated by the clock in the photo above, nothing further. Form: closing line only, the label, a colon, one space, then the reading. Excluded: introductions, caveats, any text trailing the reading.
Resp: 6:36
